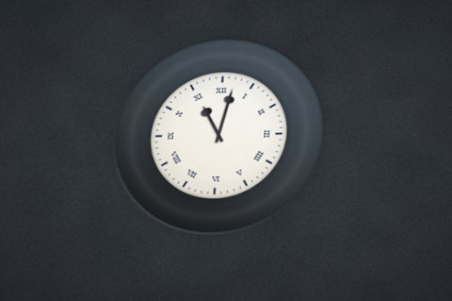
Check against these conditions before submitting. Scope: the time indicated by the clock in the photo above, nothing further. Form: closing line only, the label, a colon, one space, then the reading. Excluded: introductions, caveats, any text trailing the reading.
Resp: 11:02
